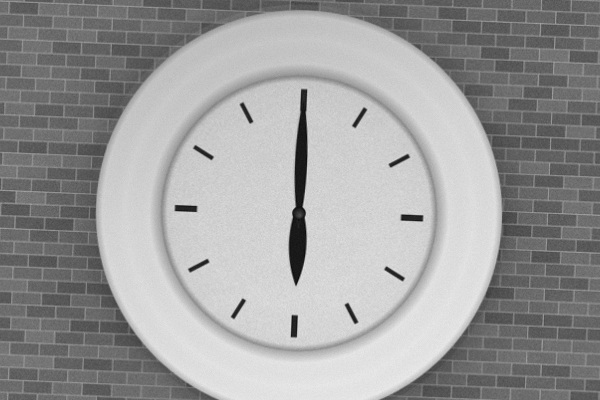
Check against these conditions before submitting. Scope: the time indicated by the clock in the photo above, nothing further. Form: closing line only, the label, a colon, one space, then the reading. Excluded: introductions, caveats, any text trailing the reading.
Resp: 6:00
